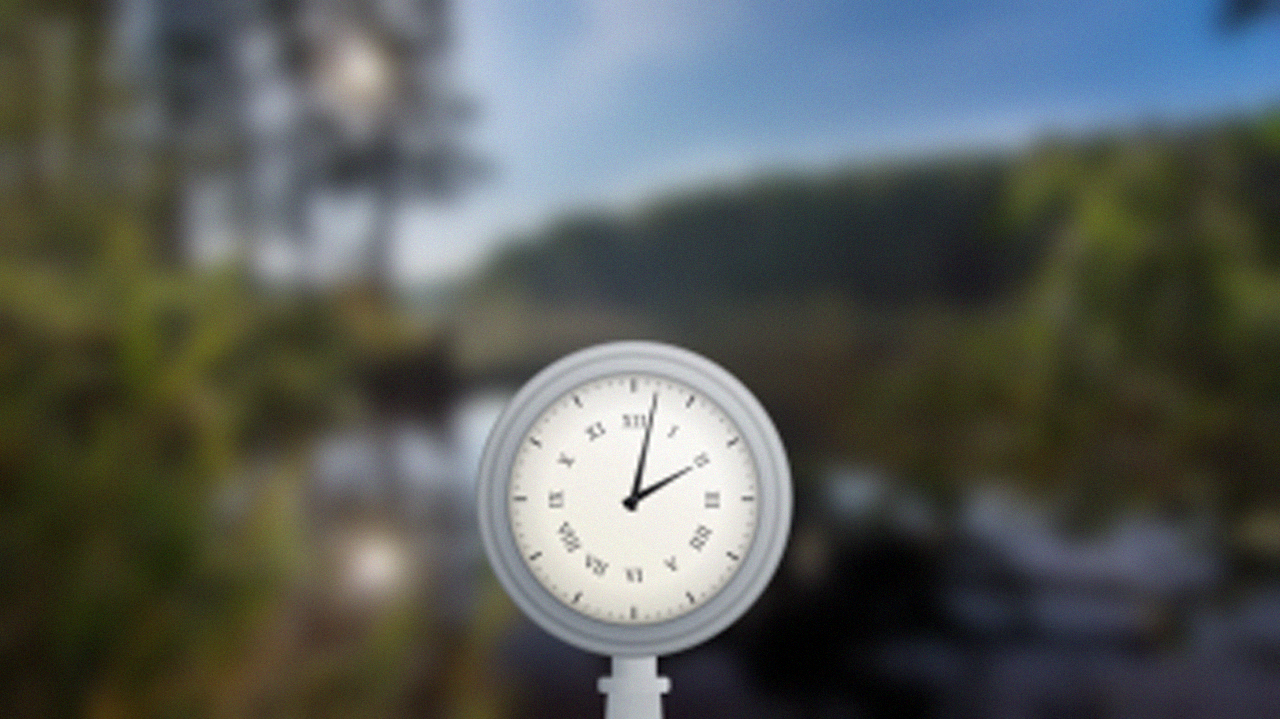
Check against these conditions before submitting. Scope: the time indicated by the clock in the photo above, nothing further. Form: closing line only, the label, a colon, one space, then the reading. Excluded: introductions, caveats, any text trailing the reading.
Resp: 2:02
